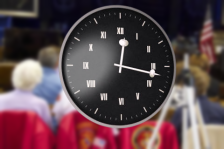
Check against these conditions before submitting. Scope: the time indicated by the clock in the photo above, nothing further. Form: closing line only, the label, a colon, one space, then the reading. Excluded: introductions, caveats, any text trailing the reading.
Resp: 12:17
